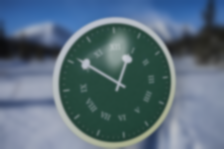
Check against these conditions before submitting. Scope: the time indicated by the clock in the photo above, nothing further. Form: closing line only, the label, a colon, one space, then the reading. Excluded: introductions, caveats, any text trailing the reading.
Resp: 12:51
